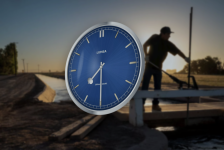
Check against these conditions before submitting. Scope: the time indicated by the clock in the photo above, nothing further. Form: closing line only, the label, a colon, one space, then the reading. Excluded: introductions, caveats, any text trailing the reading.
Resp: 7:30
